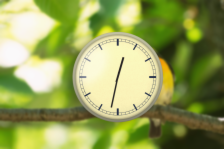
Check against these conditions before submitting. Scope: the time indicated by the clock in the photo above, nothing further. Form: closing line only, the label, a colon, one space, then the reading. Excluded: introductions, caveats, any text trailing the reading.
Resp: 12:32
